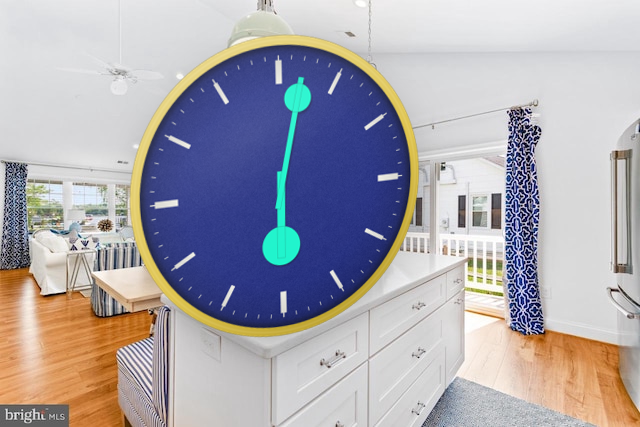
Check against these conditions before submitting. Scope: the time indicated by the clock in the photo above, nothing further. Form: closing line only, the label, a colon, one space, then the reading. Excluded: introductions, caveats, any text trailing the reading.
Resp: 6:02
